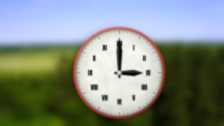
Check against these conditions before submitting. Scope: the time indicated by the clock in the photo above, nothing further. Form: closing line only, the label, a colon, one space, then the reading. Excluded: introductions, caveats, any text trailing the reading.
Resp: 3:00
